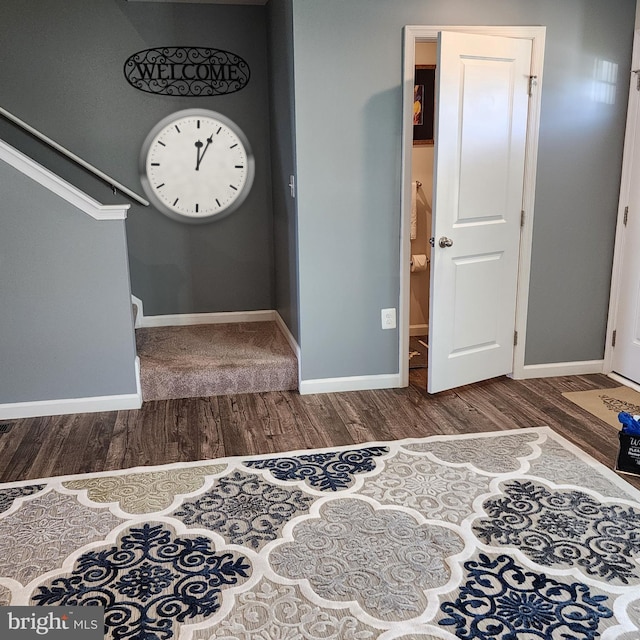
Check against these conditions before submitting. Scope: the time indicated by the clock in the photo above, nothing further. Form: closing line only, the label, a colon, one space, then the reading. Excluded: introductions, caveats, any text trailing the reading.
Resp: 12:04
